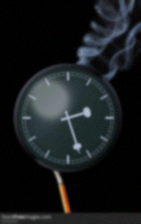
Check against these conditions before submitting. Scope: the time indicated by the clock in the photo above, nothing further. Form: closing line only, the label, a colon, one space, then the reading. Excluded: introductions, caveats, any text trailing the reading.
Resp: 2:27
